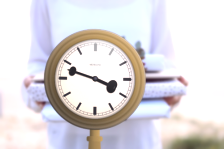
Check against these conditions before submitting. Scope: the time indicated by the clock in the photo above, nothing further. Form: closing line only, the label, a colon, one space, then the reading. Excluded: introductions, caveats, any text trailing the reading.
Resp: 3:48
